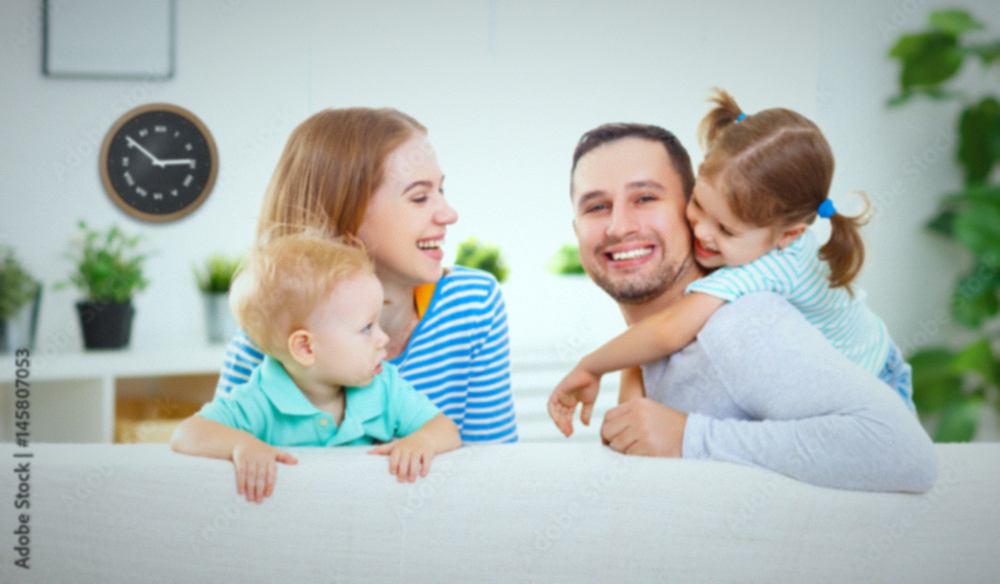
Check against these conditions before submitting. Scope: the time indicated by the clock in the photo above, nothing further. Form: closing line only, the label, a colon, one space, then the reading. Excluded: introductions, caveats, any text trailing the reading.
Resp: 2:51
